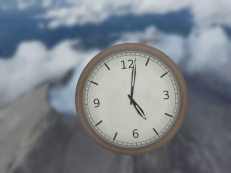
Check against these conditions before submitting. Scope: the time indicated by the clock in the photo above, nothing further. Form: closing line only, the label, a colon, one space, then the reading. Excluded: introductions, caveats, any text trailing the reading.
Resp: 5:02
